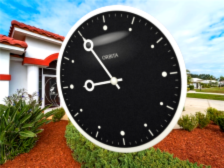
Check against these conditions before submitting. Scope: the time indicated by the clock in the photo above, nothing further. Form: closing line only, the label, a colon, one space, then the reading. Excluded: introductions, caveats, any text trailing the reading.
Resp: 8:55
